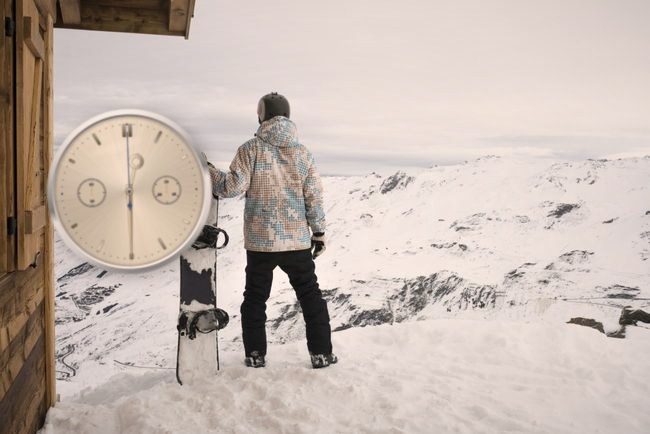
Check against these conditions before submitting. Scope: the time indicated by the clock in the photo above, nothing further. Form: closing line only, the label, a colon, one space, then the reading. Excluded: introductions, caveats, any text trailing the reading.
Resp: 12:30
